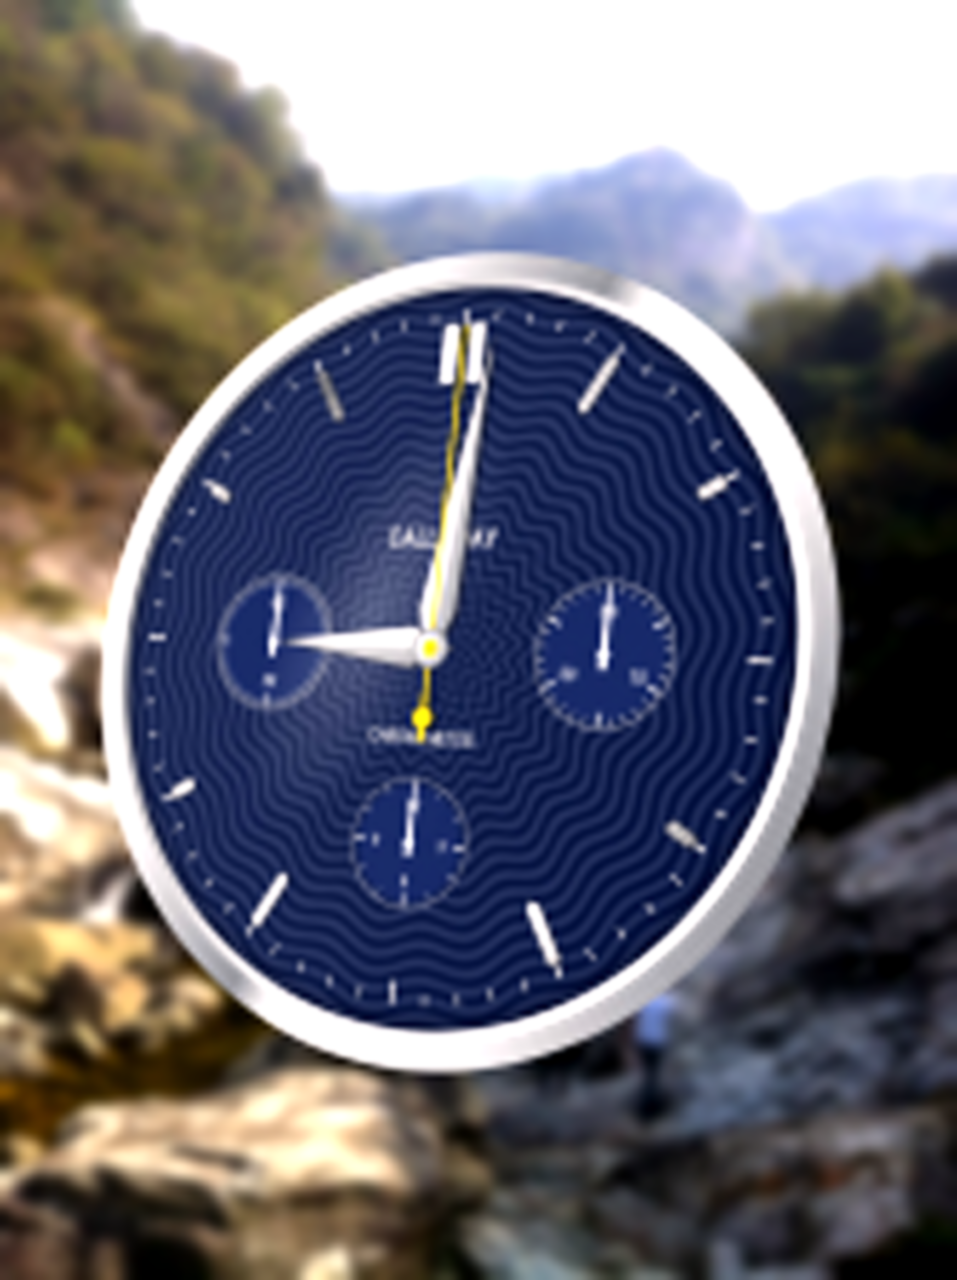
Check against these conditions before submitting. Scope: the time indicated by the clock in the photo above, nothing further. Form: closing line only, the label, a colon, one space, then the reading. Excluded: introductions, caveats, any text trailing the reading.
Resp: 9:01
